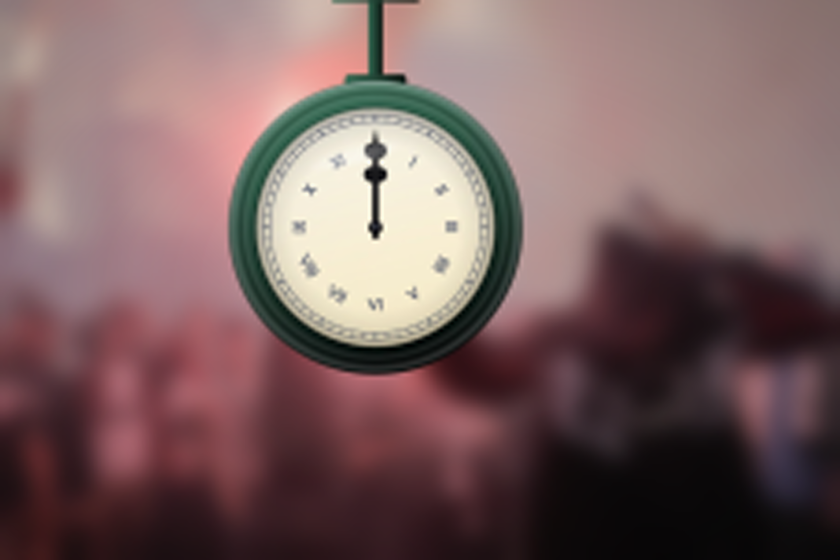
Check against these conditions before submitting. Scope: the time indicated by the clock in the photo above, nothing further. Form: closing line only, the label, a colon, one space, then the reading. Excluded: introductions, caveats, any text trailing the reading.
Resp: 12:00
